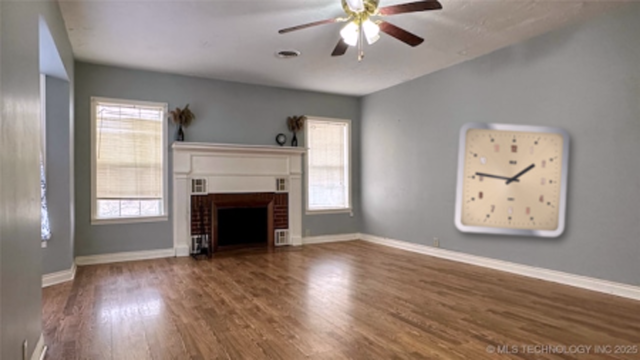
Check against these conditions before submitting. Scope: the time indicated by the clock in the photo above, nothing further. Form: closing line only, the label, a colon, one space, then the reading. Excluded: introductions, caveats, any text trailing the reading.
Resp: 1:46
